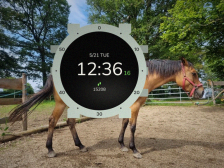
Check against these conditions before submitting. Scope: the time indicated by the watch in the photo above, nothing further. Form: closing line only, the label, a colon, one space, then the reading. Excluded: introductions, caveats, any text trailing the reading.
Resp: 12:36
